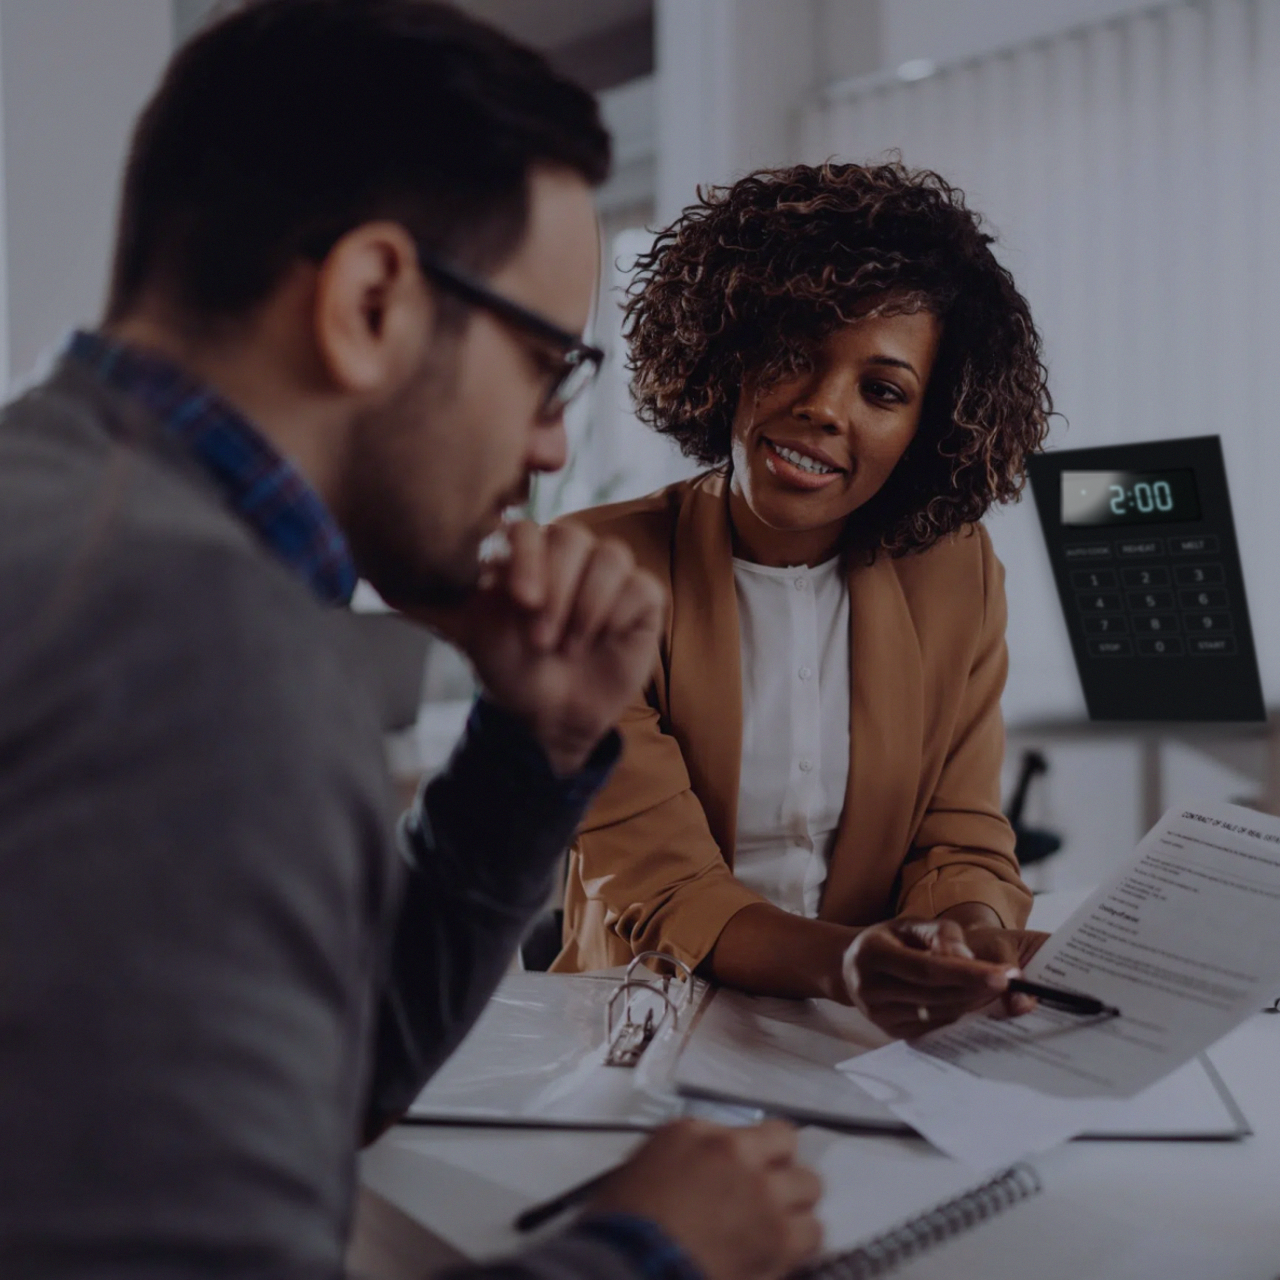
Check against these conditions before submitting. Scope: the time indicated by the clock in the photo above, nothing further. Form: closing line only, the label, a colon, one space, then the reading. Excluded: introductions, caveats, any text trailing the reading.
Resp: 2:00
